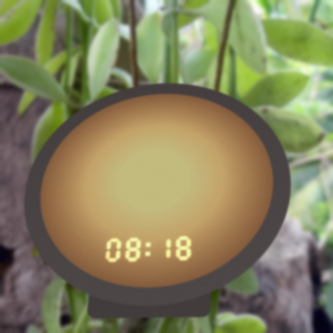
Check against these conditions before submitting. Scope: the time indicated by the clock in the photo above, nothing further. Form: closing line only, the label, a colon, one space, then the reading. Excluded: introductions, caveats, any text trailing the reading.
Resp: 8:18
